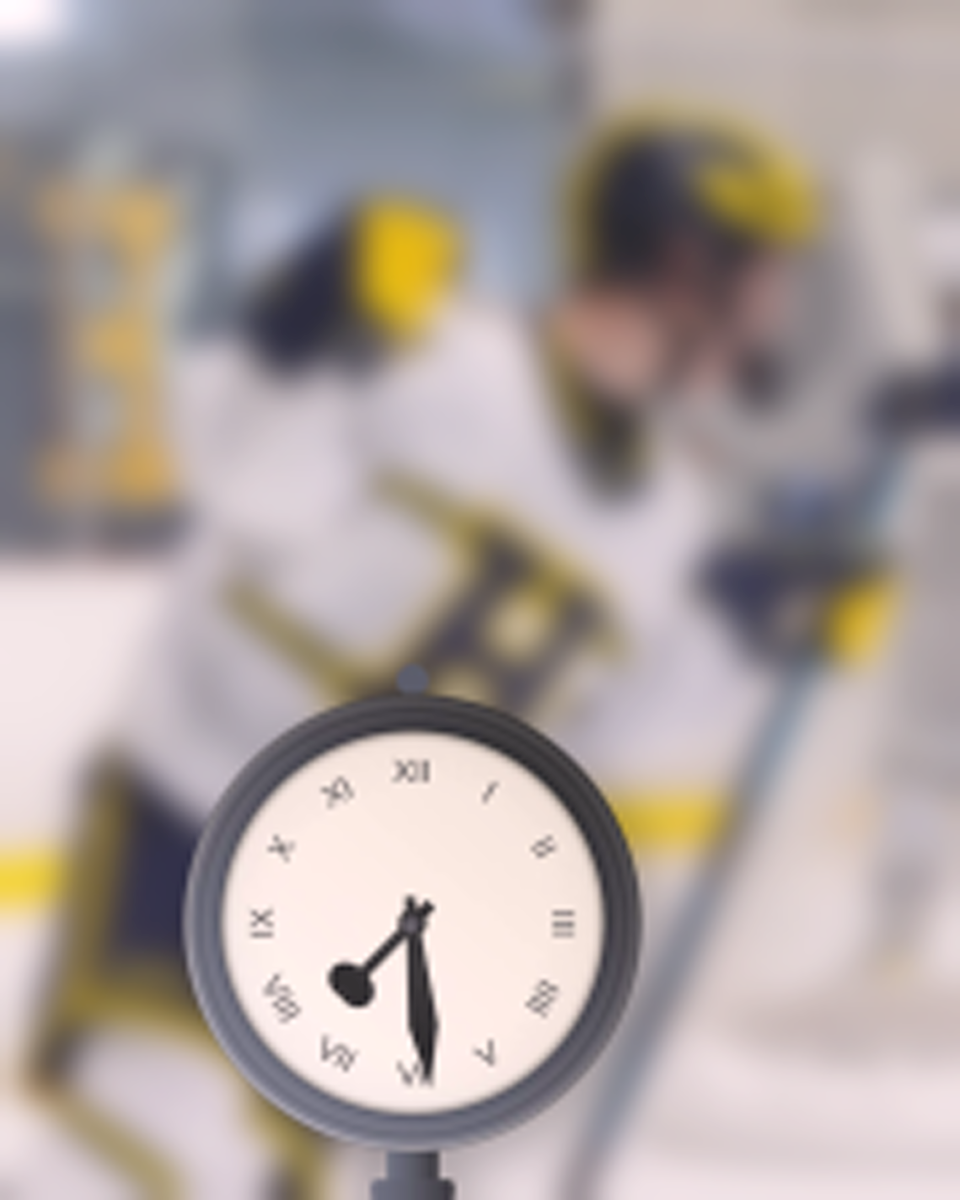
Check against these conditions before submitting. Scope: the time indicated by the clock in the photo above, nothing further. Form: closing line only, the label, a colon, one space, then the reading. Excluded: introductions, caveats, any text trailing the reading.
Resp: 7:29
